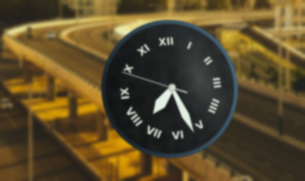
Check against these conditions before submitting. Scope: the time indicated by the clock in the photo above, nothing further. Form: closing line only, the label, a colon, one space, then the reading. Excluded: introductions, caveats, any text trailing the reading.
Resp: 7:26:49
